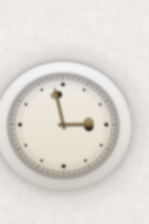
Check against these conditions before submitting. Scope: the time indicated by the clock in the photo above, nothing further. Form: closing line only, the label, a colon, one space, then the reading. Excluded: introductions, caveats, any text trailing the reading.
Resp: 2:58
